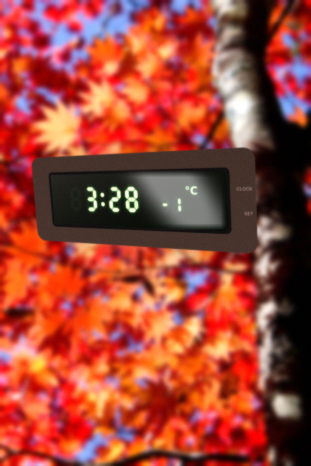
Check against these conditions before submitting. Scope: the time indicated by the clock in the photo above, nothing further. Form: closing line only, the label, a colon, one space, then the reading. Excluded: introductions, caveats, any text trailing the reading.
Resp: 3:28
